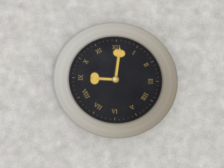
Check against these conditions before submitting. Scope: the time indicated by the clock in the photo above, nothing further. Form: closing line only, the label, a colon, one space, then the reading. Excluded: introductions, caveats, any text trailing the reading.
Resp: 9:01
